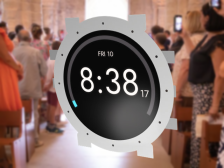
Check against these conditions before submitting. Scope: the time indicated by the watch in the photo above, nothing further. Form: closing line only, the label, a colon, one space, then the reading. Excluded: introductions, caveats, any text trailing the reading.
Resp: 8:38:17
